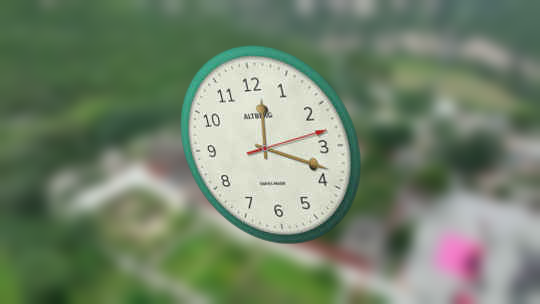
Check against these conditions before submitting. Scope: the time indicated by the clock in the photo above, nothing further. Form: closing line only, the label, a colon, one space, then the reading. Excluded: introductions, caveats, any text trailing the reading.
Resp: 12:18:13
